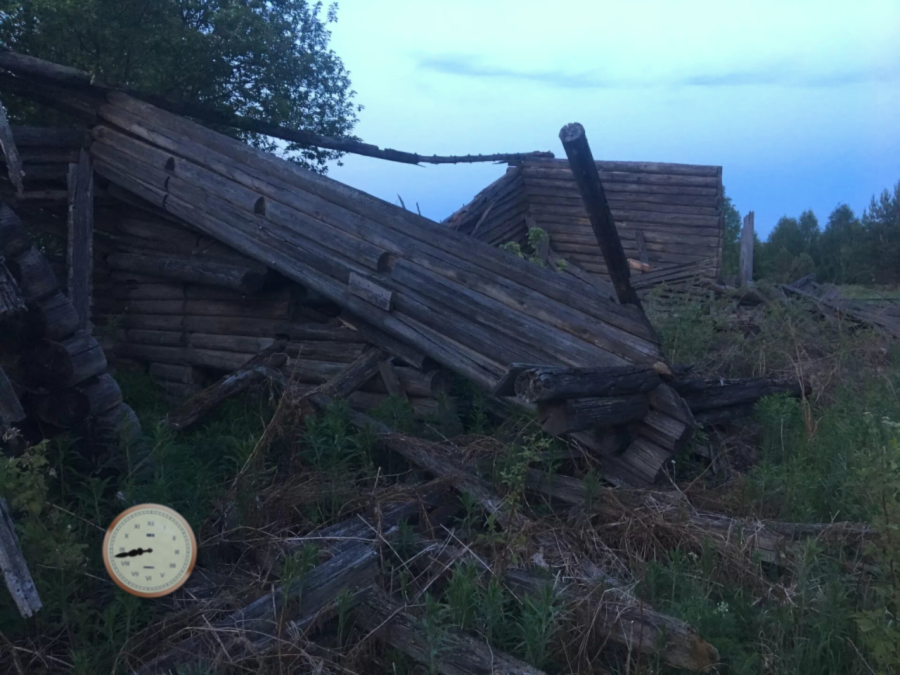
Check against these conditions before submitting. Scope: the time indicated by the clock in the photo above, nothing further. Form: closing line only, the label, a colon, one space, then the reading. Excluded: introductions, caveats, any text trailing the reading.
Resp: 8:43
